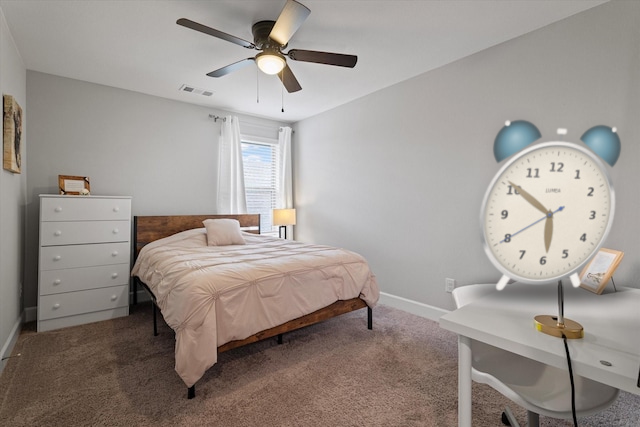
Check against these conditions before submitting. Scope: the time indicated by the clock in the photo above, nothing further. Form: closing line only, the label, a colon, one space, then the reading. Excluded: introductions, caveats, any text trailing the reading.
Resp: 5:50:40
